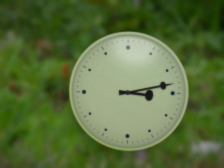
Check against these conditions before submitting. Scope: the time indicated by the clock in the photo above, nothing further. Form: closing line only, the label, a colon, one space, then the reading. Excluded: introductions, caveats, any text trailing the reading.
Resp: 3:13
